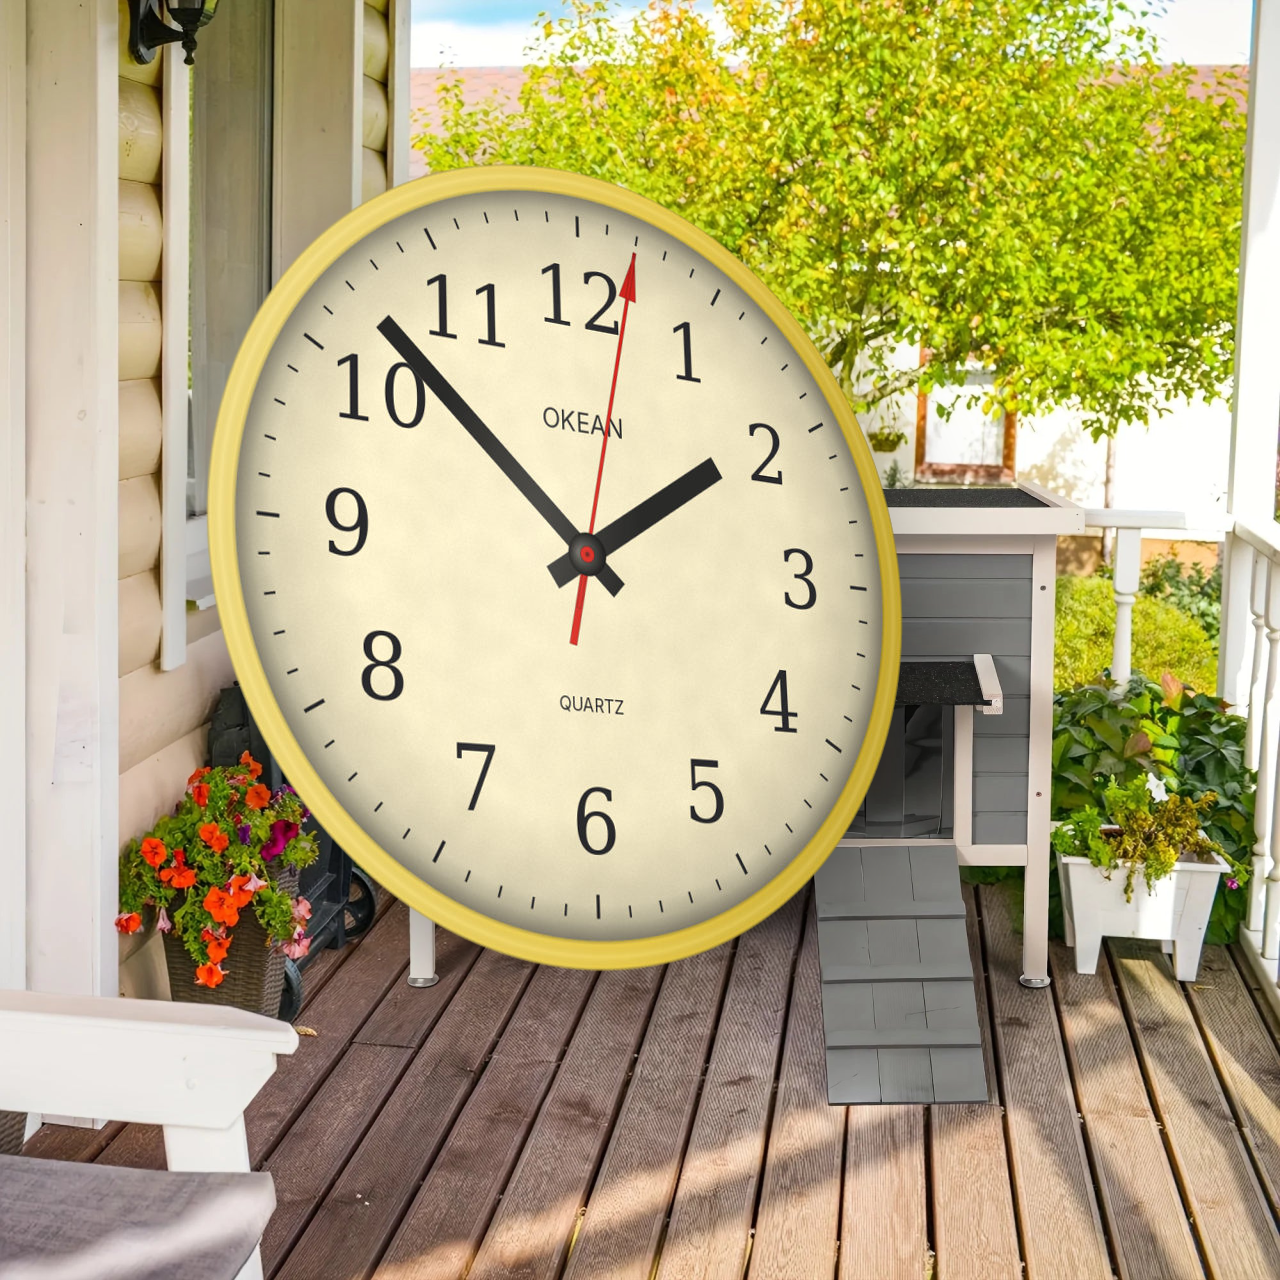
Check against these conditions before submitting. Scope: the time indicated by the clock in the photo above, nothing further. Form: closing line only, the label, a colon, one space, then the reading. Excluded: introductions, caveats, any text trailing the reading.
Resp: 1:52:02
